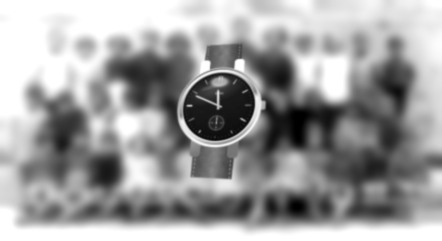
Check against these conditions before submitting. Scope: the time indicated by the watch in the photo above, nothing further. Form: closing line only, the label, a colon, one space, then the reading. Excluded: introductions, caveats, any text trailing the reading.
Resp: 11:49
